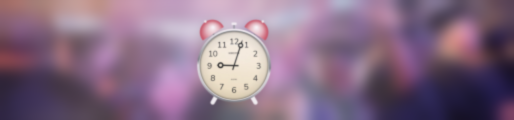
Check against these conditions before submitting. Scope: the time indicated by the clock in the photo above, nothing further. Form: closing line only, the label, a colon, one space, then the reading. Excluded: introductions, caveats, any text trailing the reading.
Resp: 9:03
